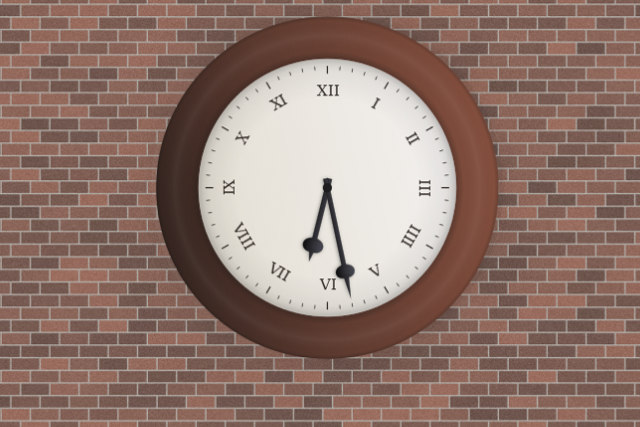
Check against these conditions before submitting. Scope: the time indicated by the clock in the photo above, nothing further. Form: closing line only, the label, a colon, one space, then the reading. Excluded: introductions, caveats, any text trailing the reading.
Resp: 6:28
